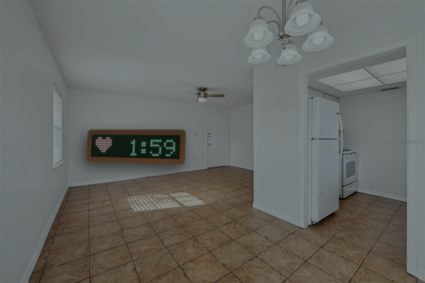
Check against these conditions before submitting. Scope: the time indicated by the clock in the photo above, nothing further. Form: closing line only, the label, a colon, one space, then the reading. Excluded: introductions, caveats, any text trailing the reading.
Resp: 1:59
